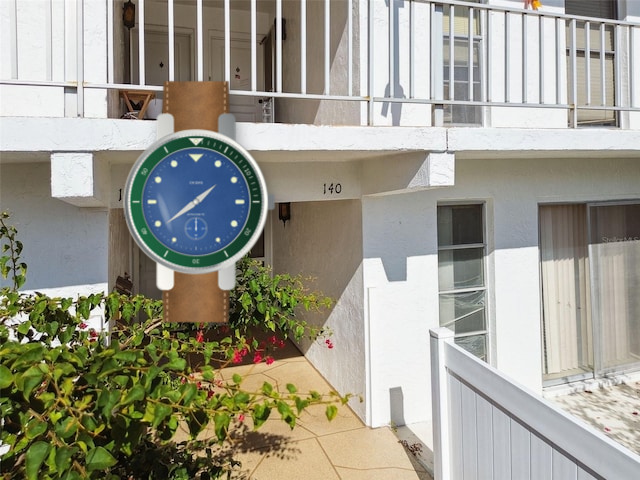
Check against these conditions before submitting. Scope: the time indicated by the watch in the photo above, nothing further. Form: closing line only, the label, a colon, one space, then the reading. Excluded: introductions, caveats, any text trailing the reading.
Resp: 1:39
